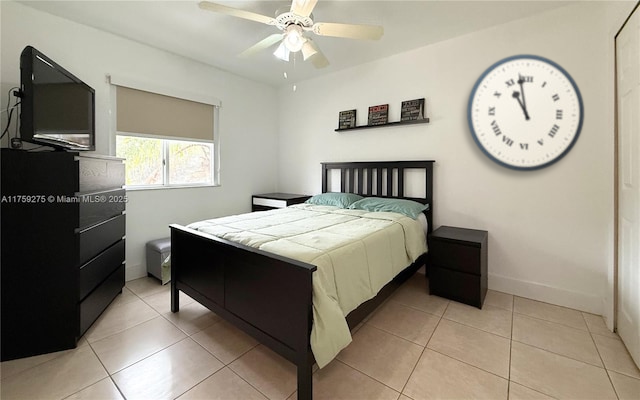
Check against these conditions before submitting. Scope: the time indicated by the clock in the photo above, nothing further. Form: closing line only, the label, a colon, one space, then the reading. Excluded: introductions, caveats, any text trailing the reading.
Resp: 10:58
